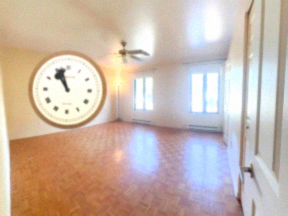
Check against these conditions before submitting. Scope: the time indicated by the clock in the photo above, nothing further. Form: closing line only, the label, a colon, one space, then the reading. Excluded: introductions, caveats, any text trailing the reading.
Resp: 10:57
